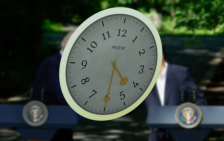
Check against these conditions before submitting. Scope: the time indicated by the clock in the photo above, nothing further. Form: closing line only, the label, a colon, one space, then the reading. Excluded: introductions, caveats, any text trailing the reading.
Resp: 4:30
